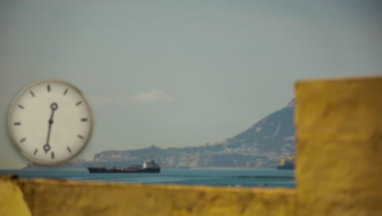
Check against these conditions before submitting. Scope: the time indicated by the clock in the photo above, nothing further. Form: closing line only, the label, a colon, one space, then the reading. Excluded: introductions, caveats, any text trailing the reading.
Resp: 12:32
